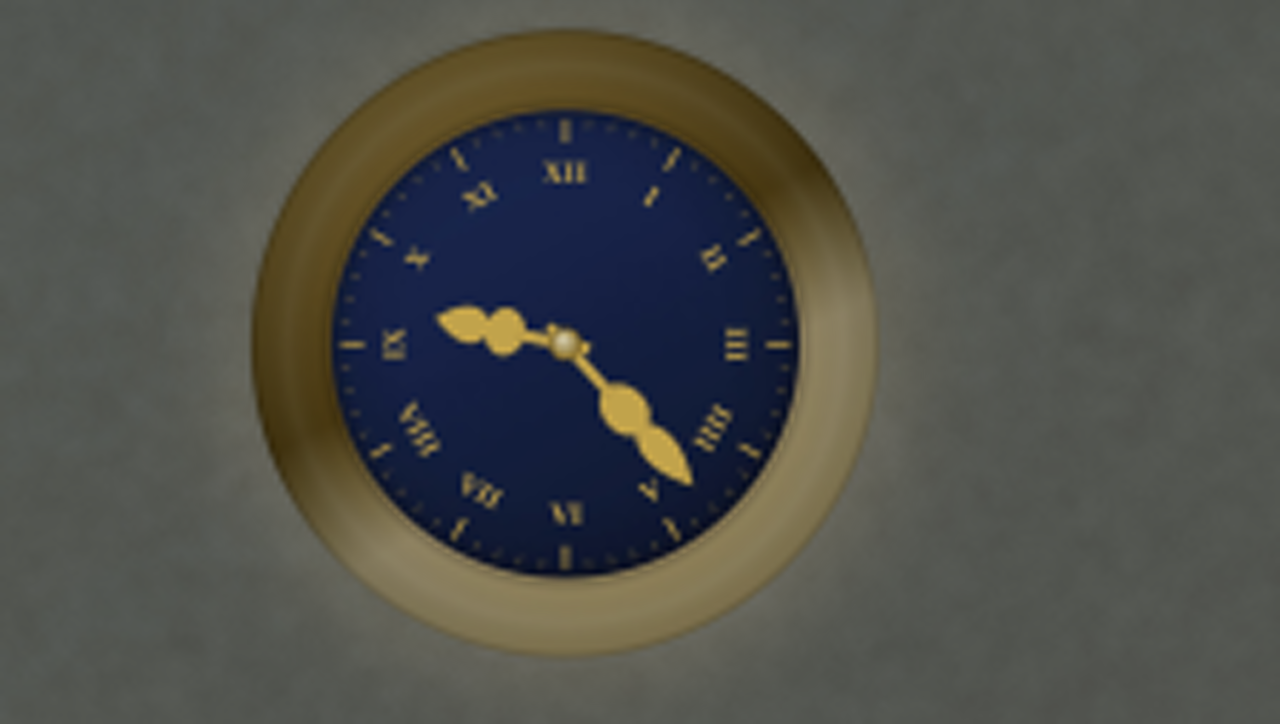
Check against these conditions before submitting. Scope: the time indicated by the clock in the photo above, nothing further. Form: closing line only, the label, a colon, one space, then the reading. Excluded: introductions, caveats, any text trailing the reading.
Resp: 9:23
